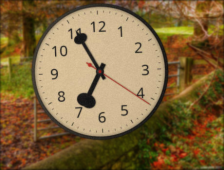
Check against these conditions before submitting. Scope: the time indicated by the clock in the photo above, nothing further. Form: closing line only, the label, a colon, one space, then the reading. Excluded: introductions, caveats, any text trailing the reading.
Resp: 6:55:21
